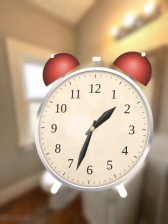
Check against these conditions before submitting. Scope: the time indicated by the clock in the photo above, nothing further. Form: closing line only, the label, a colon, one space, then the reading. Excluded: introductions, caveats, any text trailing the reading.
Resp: 1:33
